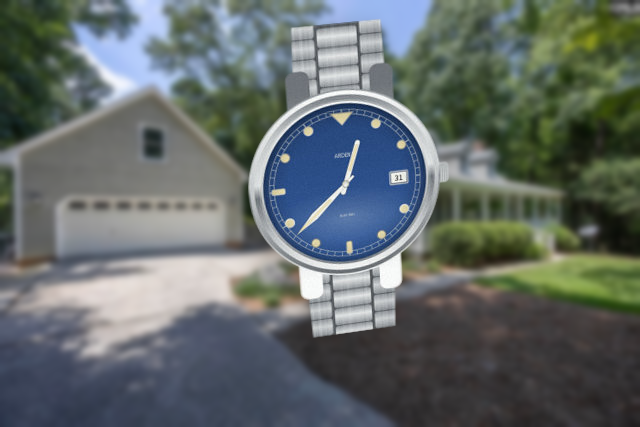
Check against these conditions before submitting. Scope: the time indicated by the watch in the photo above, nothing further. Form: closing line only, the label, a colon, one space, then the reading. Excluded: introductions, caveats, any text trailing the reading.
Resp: 12:38
